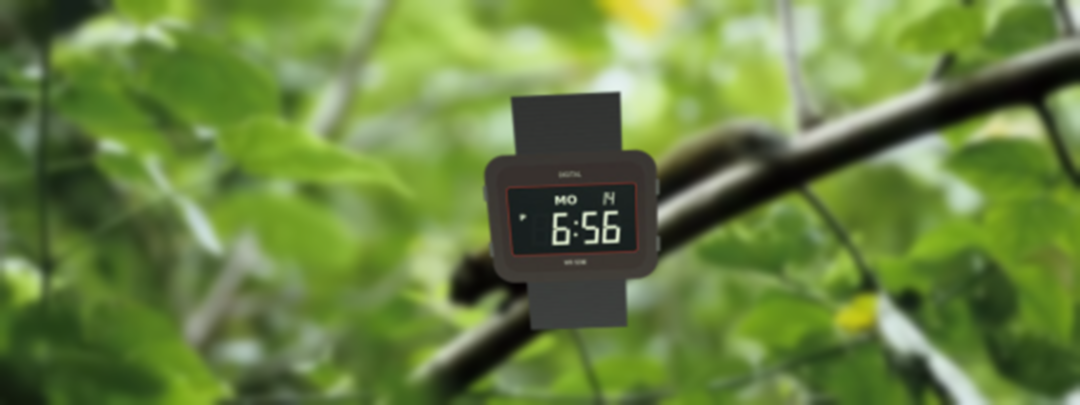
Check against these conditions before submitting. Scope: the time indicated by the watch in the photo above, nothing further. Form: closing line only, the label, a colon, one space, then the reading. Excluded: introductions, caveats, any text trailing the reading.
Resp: 6:56
